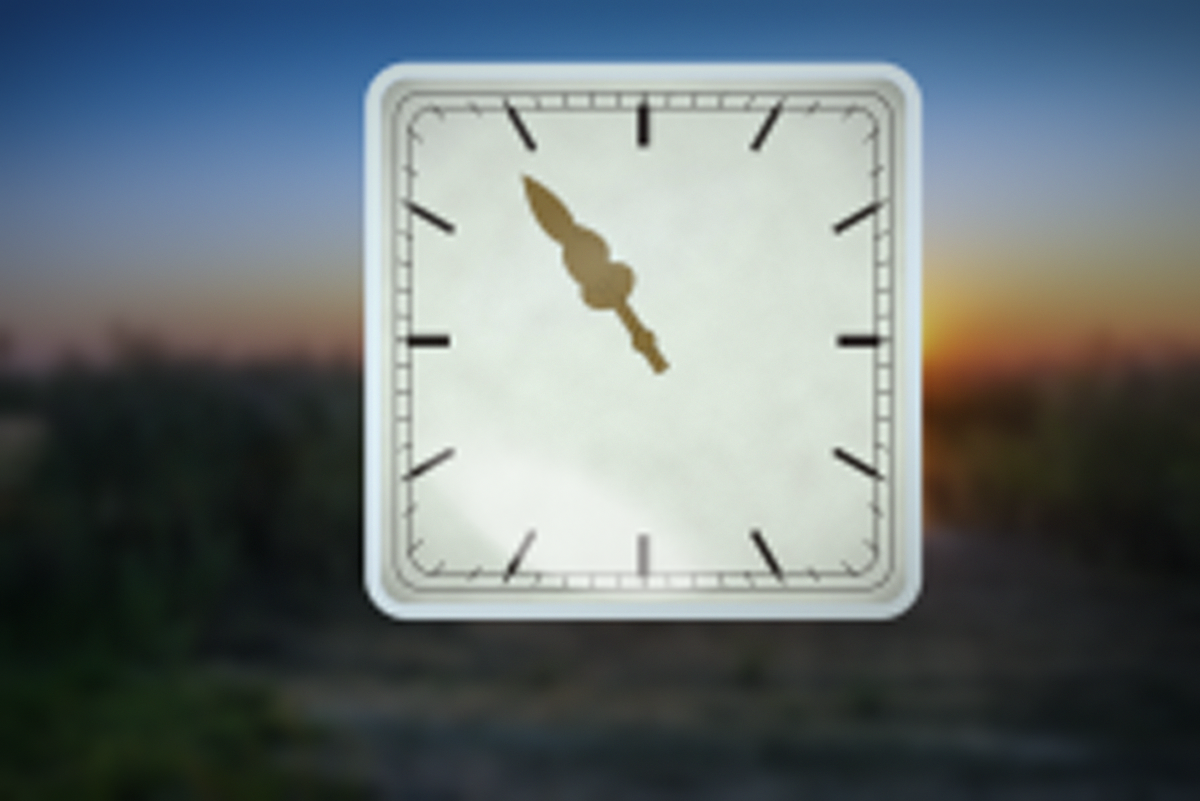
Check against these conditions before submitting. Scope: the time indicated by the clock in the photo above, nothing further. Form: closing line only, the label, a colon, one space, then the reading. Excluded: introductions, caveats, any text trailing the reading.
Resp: 10:54
